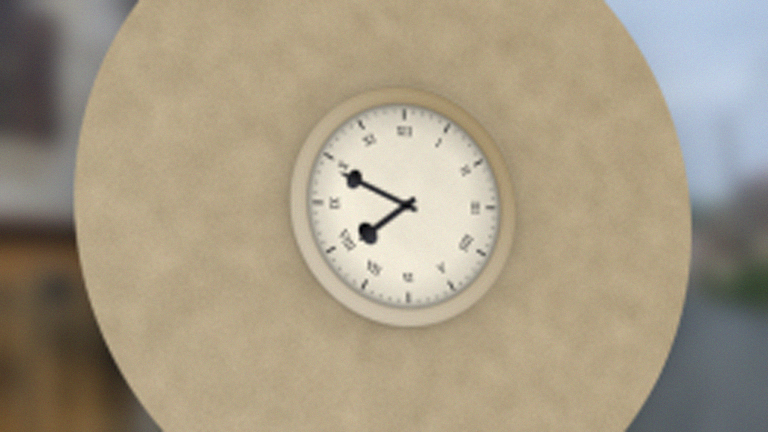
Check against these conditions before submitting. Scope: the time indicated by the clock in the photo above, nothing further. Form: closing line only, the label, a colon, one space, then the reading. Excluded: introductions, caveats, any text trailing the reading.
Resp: 7:49
